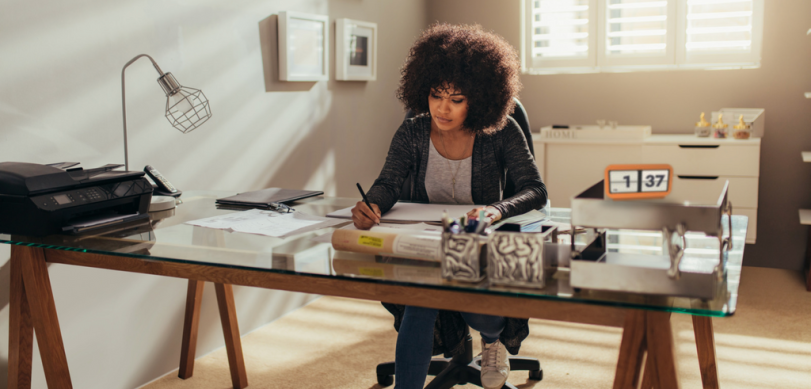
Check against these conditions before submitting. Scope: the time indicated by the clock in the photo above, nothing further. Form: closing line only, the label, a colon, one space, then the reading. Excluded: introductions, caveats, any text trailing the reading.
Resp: 1:37
